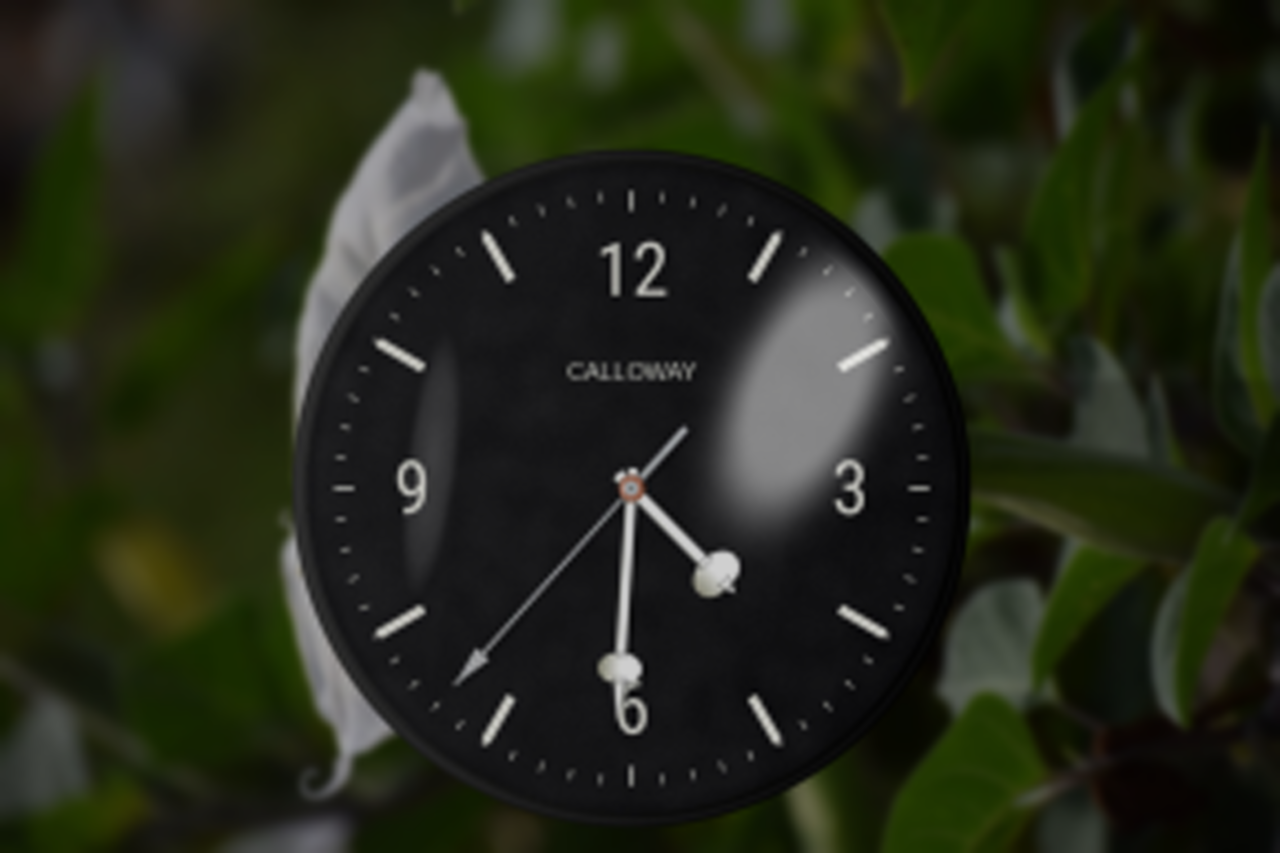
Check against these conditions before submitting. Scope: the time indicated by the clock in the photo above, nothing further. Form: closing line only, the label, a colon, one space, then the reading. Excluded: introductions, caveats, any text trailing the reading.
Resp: 4:30:37
